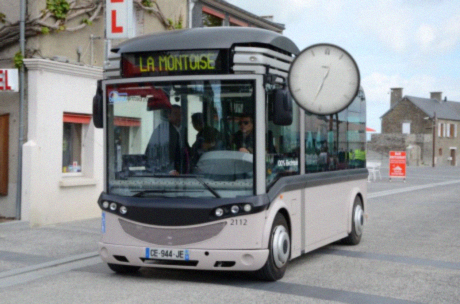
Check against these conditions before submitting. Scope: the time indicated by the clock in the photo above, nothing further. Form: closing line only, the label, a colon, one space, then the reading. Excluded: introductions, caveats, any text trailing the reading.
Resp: 12:33
